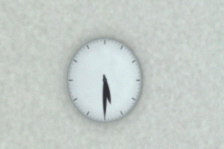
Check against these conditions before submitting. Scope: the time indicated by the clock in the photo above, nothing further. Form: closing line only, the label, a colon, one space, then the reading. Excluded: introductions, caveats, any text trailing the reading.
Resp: 5:30
